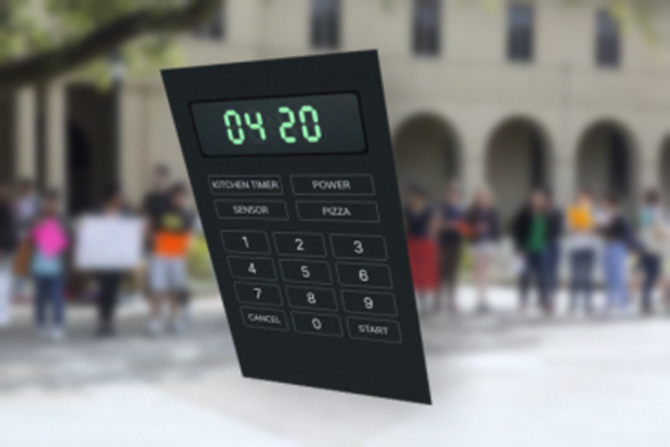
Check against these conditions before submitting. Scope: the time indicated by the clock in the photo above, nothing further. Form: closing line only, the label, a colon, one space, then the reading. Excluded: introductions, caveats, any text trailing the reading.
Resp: 4:20
